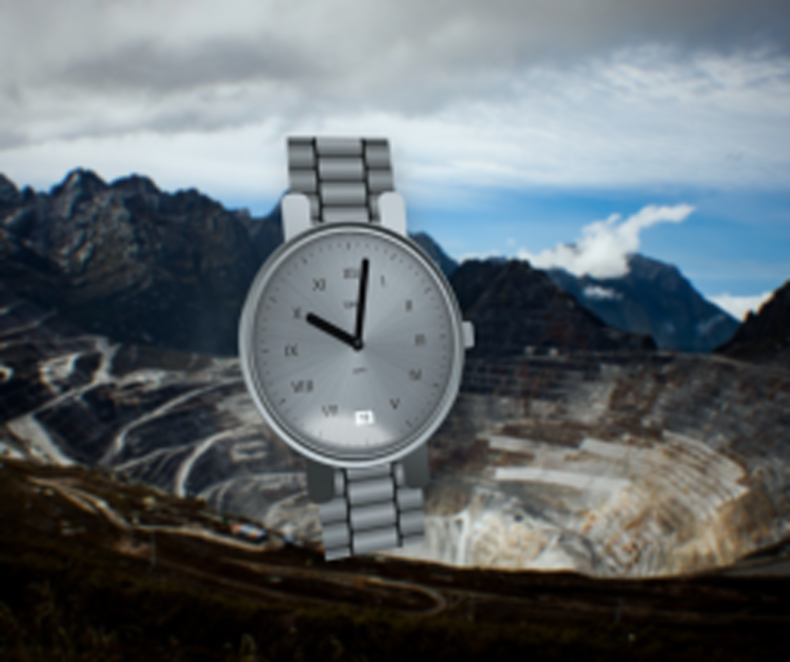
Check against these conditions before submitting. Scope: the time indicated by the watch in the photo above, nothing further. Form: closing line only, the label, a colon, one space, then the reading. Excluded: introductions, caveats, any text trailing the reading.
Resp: 10:02
